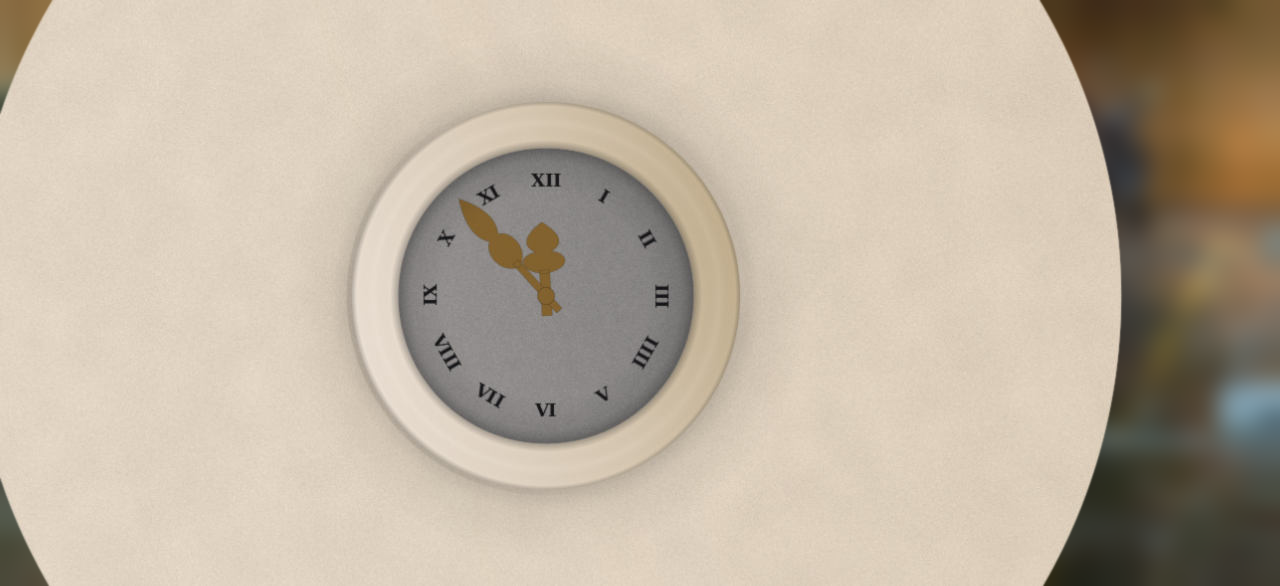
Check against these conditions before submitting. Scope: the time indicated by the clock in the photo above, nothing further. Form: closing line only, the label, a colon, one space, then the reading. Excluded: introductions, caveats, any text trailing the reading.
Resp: 11:53
